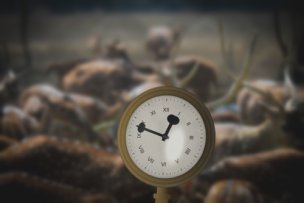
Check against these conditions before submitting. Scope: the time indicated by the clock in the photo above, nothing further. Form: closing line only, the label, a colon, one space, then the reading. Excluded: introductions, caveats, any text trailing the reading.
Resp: 12:48
